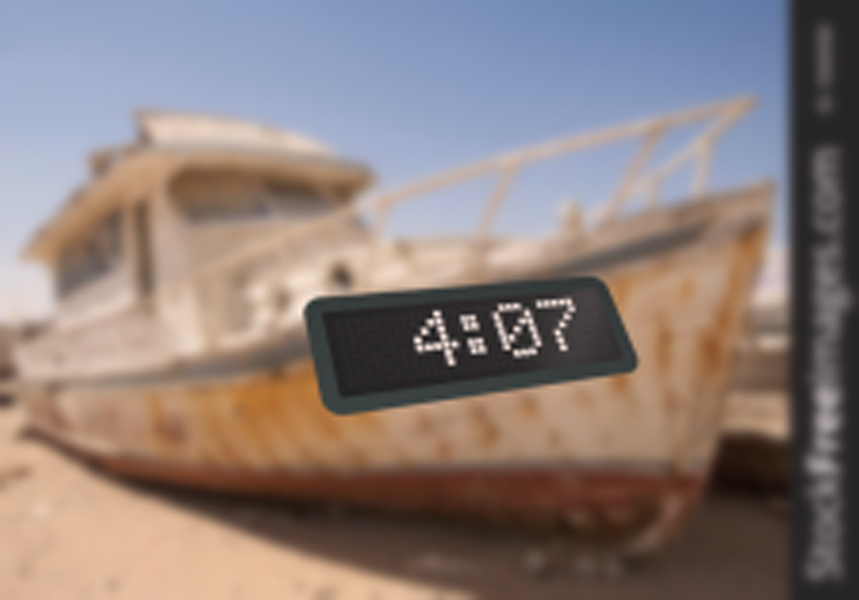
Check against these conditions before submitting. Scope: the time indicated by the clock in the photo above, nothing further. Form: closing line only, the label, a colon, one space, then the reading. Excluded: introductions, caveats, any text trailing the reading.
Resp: 4:07
